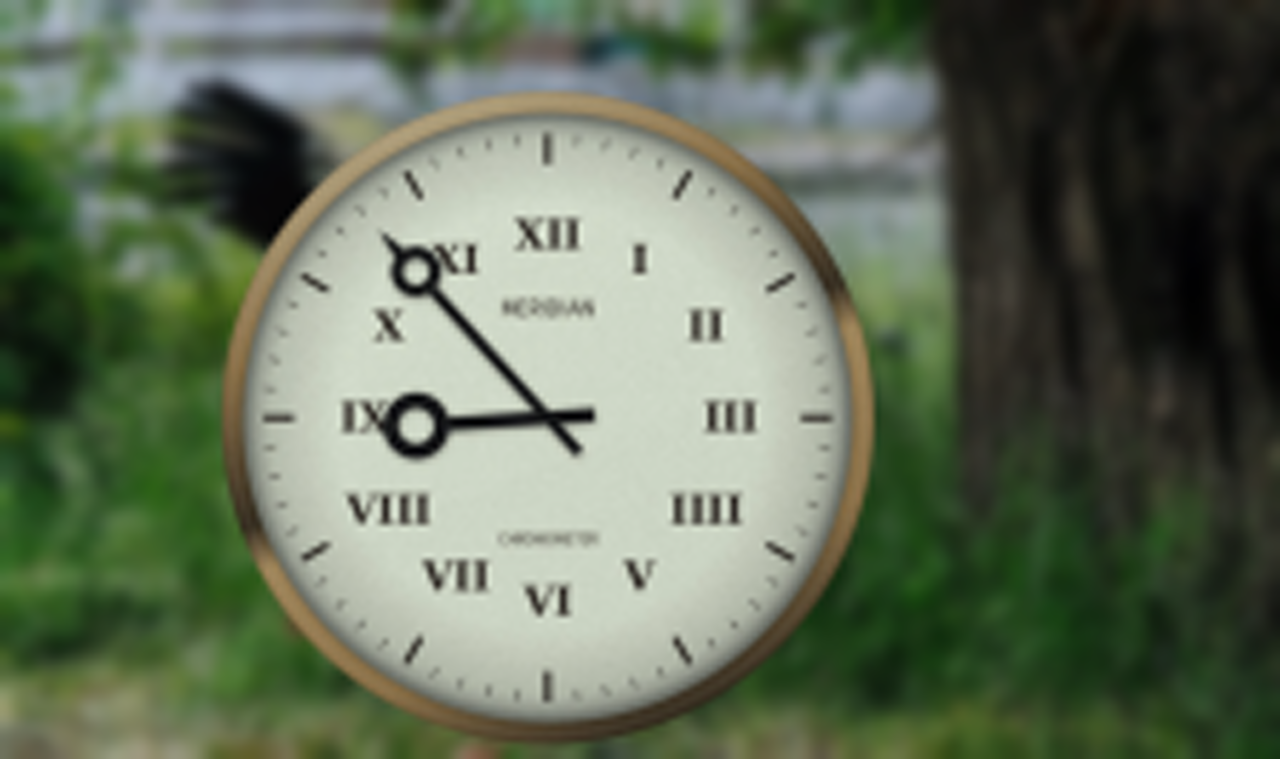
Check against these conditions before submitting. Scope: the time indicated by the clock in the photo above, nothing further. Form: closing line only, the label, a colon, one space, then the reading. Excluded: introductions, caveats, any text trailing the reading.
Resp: 8:53
